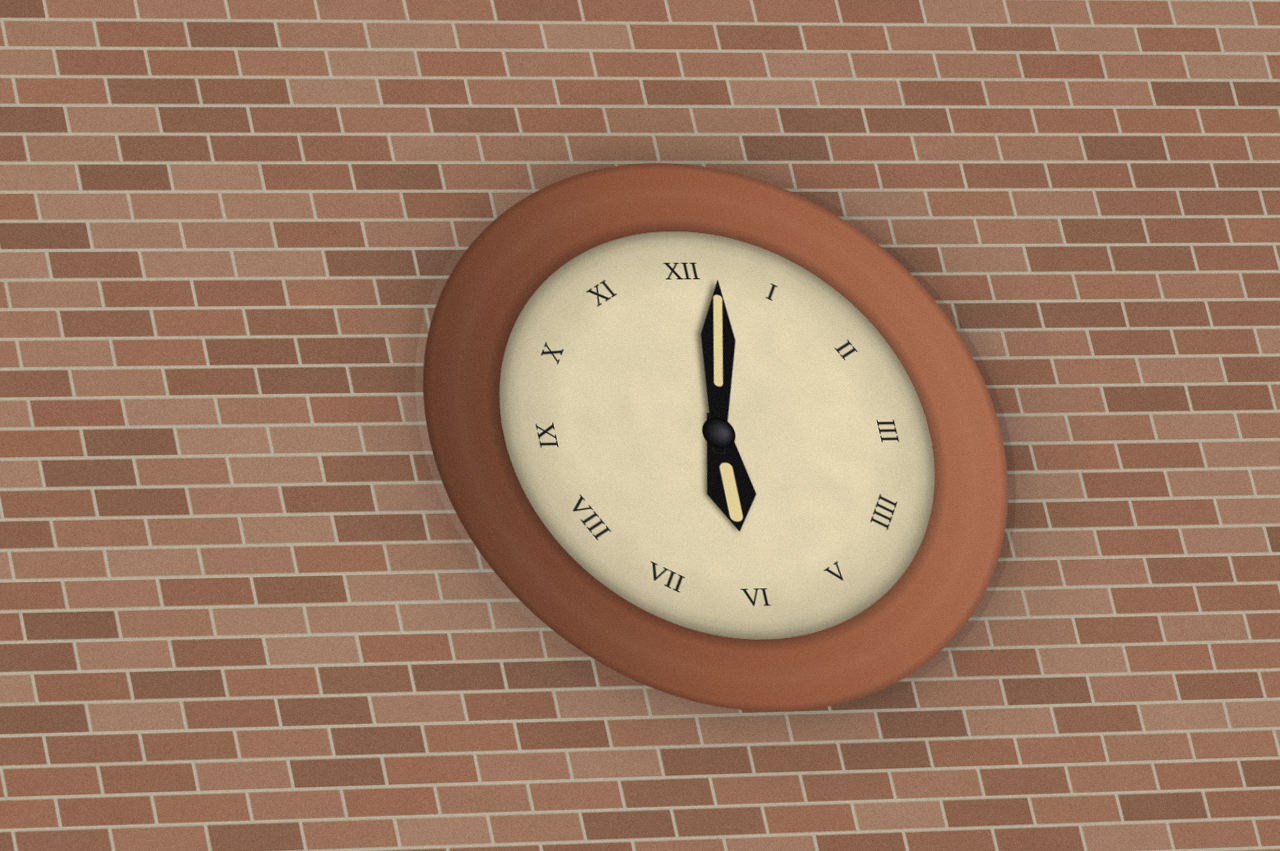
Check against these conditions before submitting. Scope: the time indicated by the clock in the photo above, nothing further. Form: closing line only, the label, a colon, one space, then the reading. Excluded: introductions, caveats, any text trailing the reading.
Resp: 6:02
